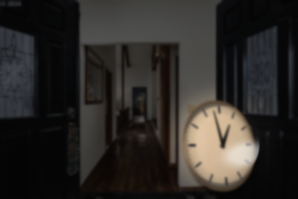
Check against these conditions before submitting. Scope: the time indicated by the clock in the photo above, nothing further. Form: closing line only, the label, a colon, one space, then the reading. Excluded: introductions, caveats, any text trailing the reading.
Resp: 12:58
